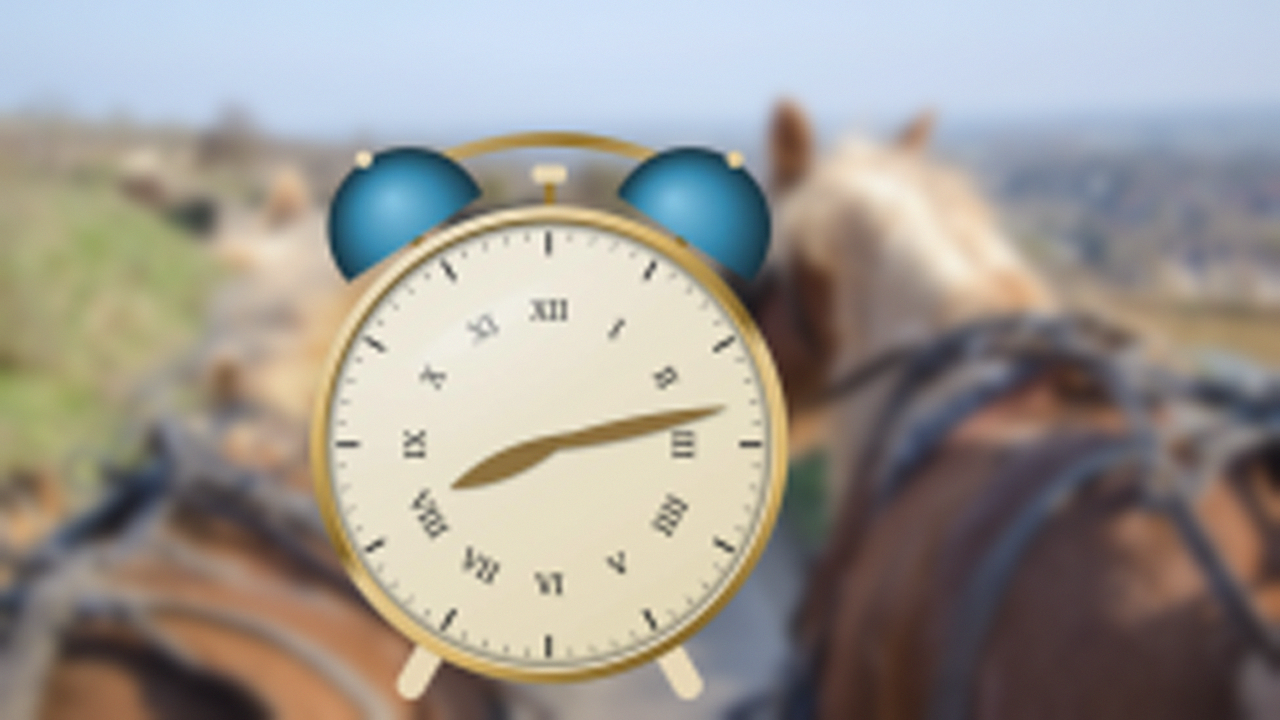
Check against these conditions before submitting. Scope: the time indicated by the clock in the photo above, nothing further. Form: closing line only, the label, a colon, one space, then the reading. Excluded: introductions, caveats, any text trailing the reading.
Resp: 8:13
